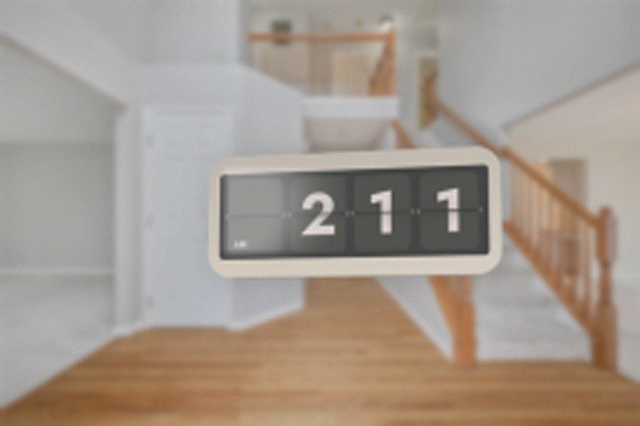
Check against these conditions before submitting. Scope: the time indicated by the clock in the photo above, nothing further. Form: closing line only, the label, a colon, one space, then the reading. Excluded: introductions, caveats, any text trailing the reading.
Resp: 2:11
